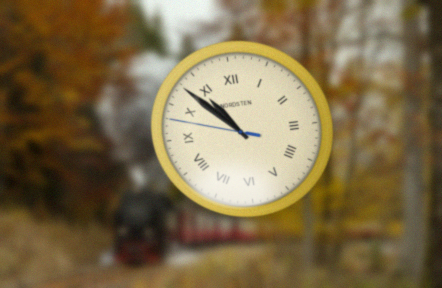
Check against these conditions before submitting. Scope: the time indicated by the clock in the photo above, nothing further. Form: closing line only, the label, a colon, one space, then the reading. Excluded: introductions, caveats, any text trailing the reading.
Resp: 10:52:48
